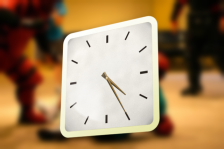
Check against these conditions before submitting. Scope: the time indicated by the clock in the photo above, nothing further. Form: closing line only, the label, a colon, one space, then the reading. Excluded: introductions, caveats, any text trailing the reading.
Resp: 4:25
